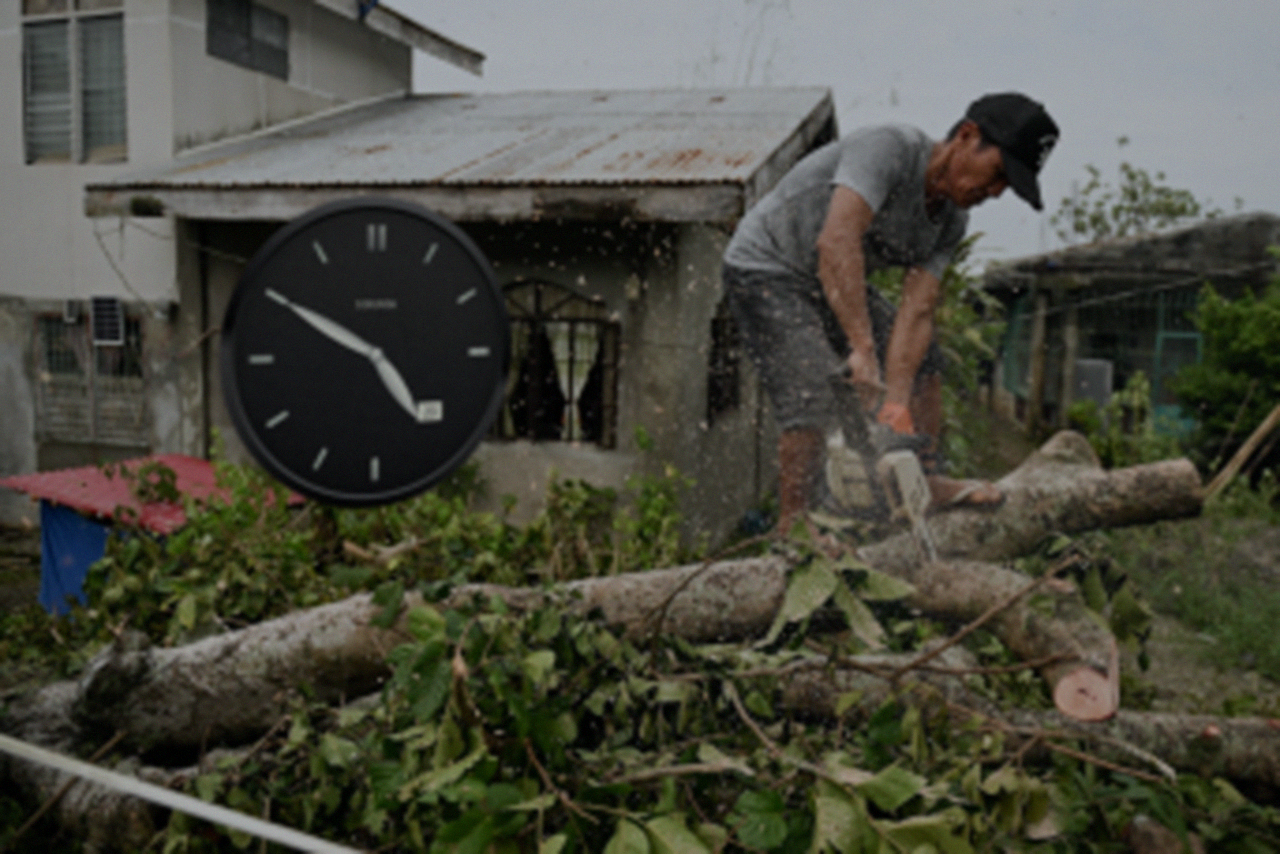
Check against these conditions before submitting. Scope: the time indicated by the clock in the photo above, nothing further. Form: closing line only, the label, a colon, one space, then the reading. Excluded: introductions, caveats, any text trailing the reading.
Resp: 4:50
